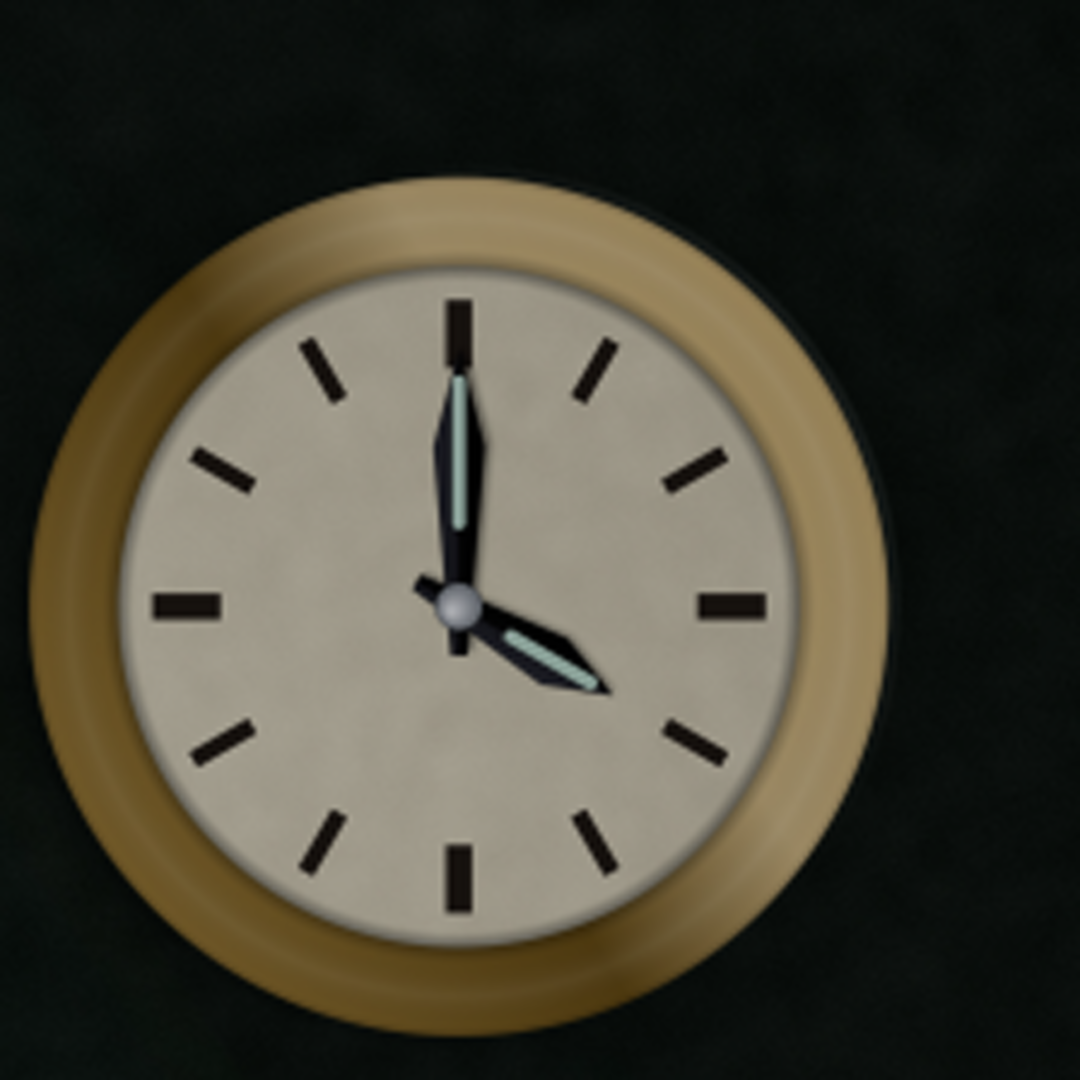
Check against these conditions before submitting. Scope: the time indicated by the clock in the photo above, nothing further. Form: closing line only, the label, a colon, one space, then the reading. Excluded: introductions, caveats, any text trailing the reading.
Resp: 4:00
